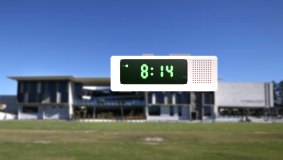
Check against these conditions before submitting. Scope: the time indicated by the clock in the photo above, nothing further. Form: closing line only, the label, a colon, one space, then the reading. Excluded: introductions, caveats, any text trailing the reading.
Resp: 8:14
